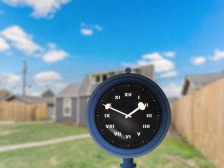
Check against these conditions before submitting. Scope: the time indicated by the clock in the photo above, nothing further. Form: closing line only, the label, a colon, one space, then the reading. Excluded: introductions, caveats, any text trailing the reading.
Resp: 1:49
